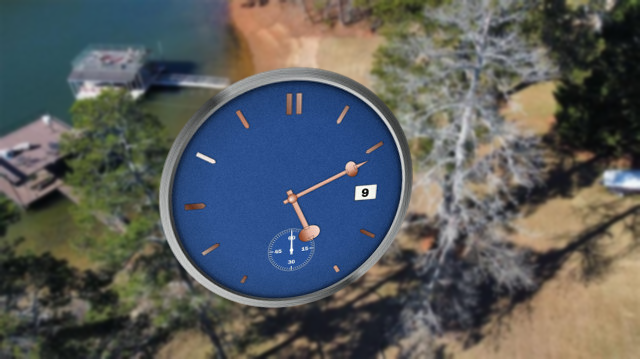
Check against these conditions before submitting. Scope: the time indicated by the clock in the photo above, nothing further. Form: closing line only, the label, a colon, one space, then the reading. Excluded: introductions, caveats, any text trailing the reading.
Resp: 5:11
